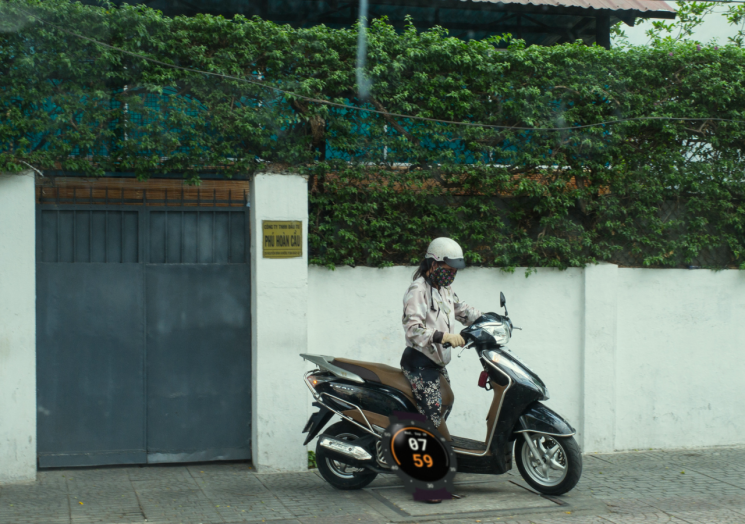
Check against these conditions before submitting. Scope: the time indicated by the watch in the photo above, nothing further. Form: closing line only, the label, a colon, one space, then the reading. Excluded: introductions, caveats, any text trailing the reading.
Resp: 7:59
